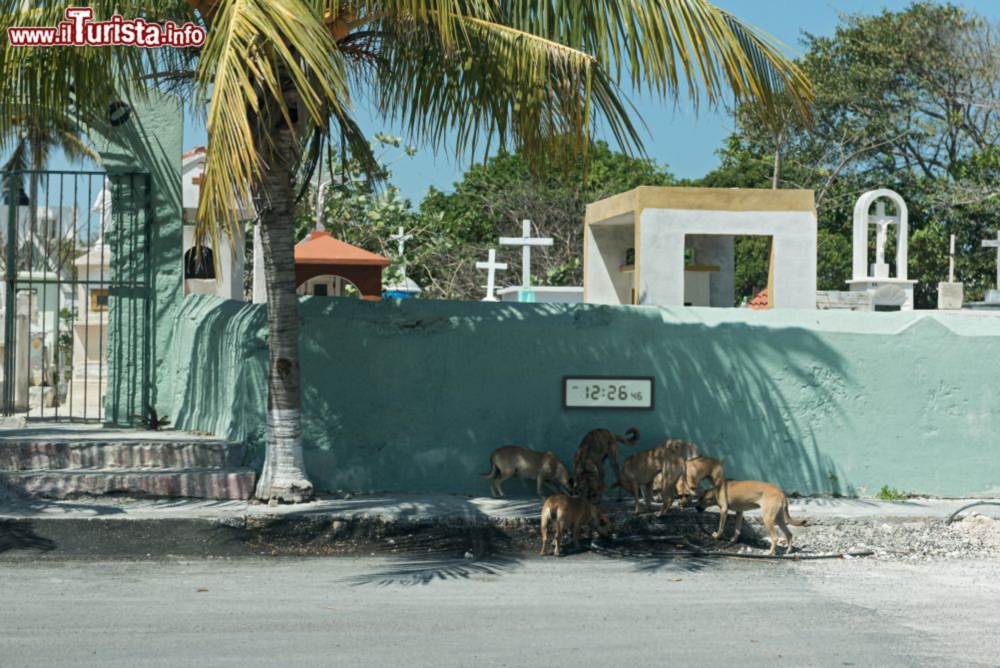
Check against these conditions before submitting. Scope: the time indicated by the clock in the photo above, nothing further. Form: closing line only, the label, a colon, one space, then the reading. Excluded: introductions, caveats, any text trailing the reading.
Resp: 12:26
